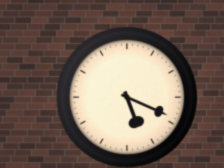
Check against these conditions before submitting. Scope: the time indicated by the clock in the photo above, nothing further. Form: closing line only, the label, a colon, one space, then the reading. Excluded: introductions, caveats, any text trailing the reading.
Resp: 5:19
